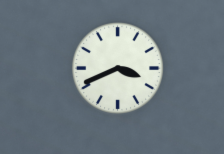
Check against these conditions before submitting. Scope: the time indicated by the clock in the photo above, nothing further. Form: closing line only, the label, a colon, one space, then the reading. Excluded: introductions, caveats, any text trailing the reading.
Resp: 3:41
